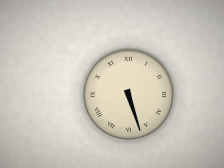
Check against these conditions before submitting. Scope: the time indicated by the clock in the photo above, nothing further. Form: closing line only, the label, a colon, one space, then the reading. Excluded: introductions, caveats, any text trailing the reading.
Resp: 5:27
